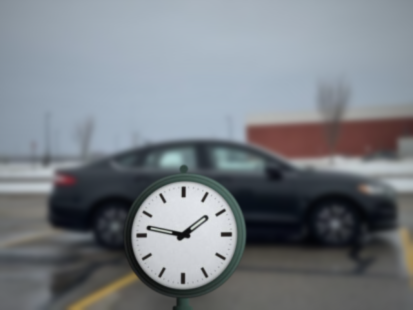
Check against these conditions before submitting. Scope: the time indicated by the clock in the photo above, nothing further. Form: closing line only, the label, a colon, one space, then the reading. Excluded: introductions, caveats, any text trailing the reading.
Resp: 1:47
